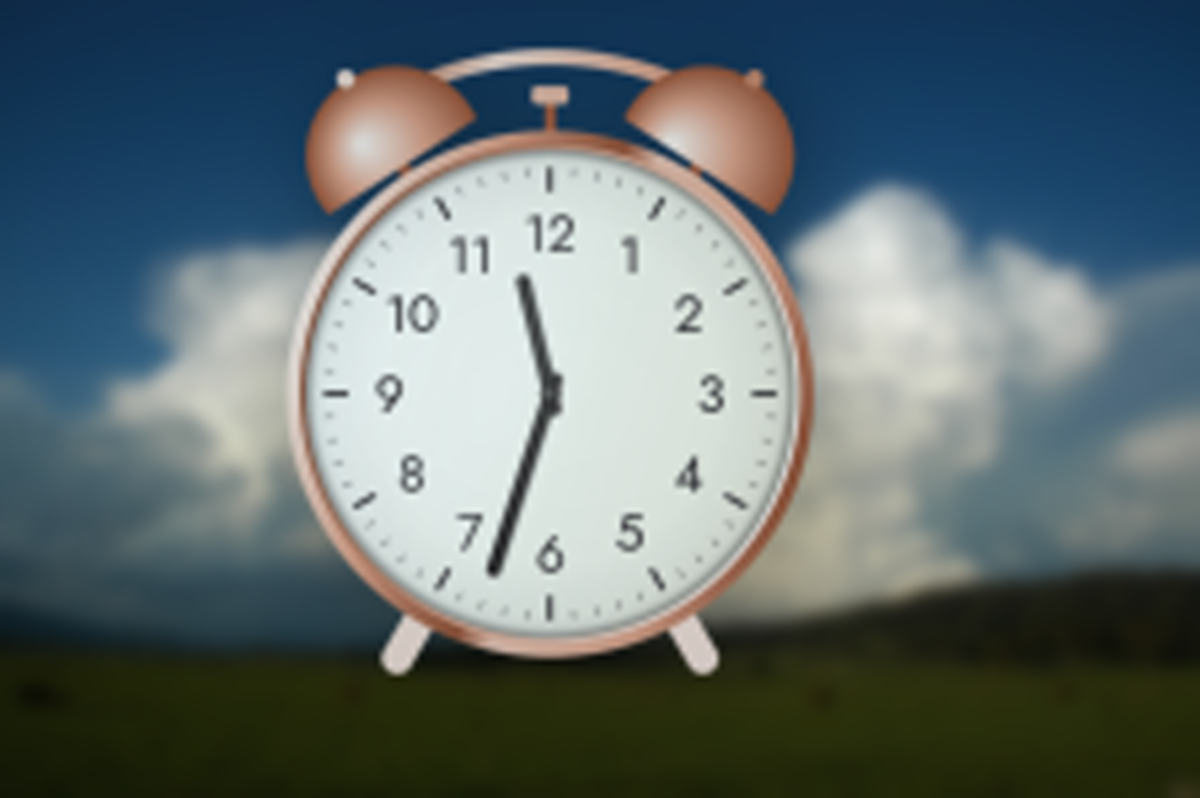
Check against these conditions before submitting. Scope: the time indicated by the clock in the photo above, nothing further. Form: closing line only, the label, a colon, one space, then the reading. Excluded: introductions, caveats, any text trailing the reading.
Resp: 11:33
